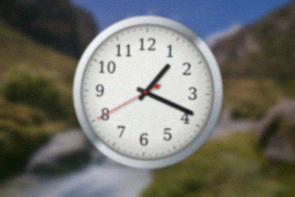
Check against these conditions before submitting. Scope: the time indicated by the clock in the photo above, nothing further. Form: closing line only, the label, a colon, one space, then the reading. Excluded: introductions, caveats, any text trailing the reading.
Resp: 1:18:40
